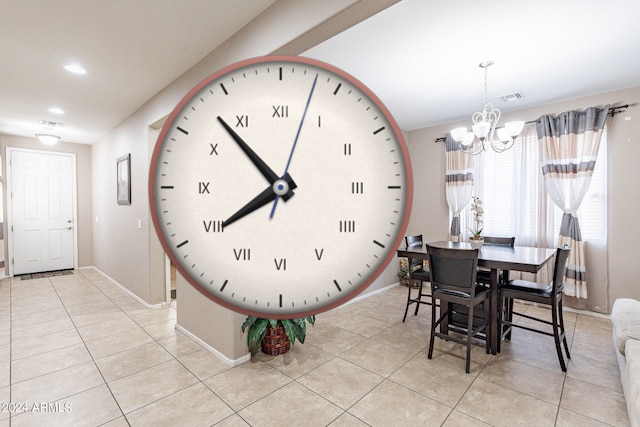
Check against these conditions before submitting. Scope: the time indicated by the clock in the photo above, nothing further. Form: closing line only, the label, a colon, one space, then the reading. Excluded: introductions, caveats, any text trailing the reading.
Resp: 7:53:03
